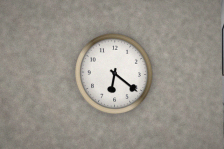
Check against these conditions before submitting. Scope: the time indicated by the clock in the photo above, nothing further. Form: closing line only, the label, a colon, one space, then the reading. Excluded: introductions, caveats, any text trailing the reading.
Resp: 6:21
